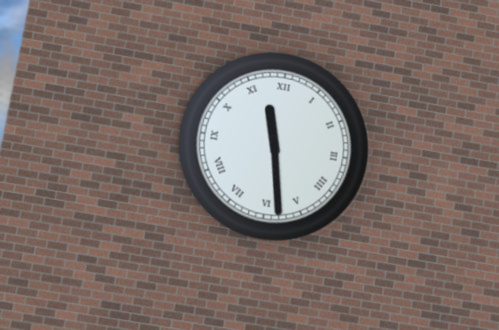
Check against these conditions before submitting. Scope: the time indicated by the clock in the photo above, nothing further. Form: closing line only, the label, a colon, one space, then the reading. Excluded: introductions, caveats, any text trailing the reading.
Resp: 11:28
